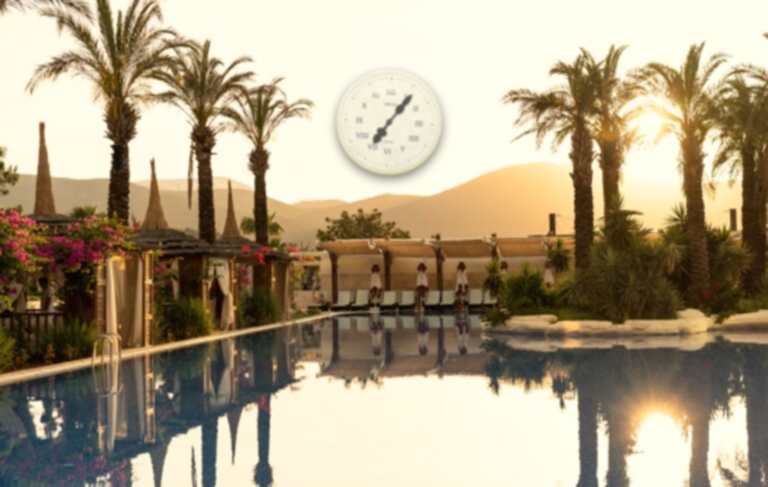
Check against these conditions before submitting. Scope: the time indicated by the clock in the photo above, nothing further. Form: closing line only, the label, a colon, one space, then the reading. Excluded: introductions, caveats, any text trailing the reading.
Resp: 7:06
